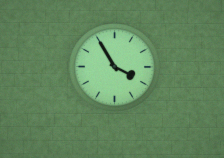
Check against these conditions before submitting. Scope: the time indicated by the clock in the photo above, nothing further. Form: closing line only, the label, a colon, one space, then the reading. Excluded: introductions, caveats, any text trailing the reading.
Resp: 3:55
